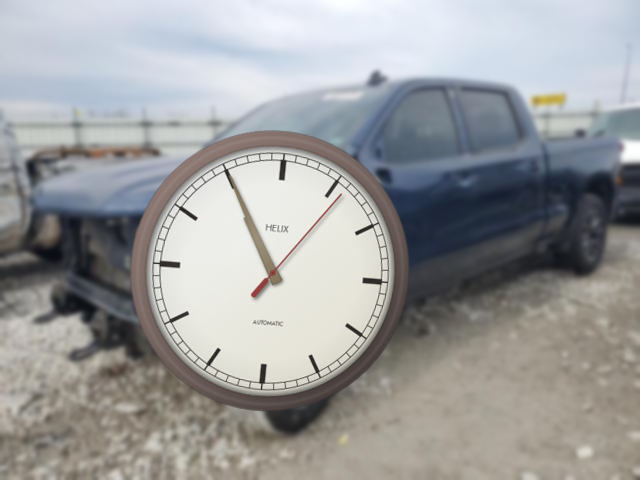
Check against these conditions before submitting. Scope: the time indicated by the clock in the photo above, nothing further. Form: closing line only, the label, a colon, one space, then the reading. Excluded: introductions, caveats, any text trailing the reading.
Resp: 10:55:06
